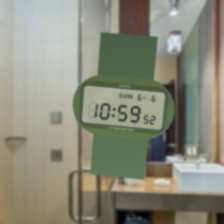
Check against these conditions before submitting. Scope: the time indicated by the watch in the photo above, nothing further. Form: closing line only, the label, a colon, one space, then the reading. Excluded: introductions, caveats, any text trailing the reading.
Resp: 10:59
